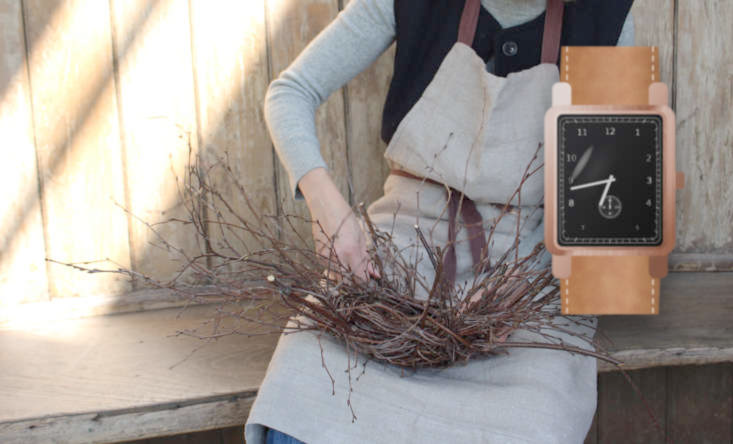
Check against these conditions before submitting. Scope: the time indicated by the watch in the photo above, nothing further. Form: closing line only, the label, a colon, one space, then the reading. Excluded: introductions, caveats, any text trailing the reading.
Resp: 6:43
